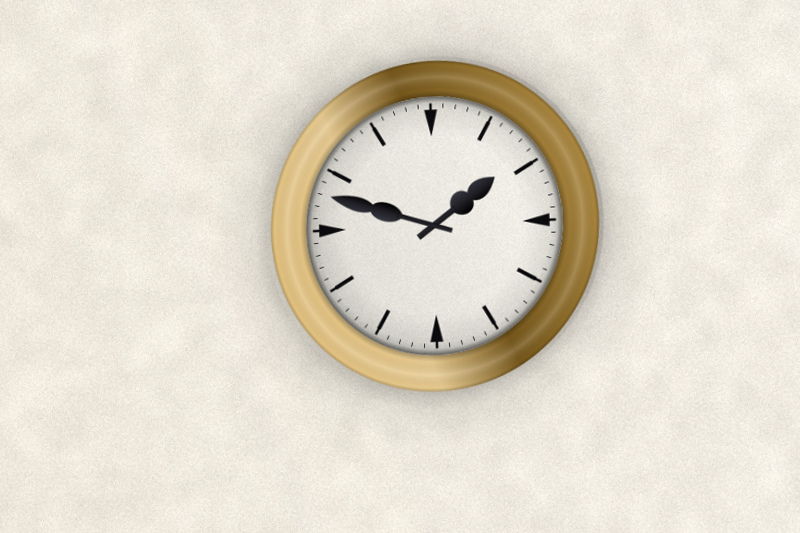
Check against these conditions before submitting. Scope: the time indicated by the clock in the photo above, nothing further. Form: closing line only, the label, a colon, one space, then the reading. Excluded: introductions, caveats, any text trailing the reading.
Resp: 1:48
